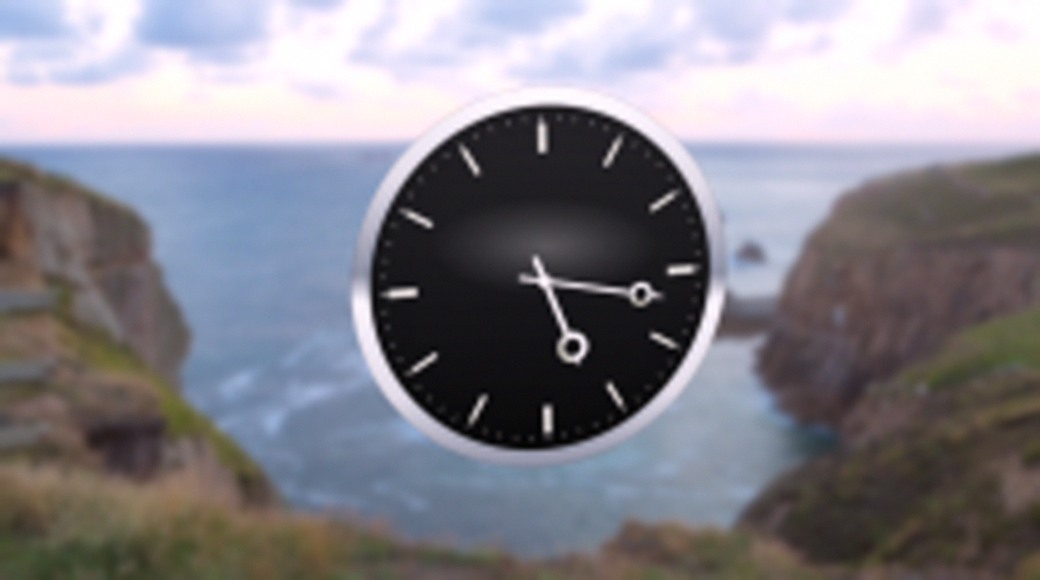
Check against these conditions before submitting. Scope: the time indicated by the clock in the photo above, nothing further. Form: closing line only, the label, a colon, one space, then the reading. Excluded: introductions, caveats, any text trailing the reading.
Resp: 5:17
